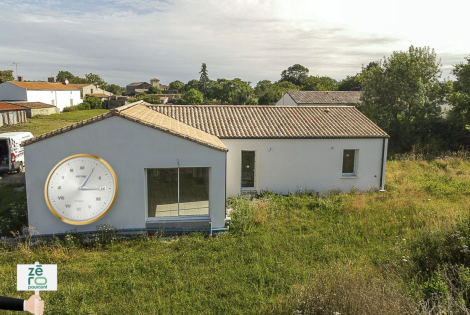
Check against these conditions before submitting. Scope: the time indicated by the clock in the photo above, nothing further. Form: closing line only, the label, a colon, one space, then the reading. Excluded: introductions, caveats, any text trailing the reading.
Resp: 3:05
